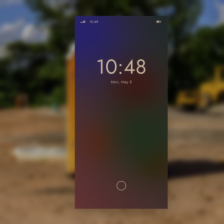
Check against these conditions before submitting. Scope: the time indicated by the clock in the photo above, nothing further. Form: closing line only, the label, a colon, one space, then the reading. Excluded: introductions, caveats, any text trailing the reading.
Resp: 10:48
